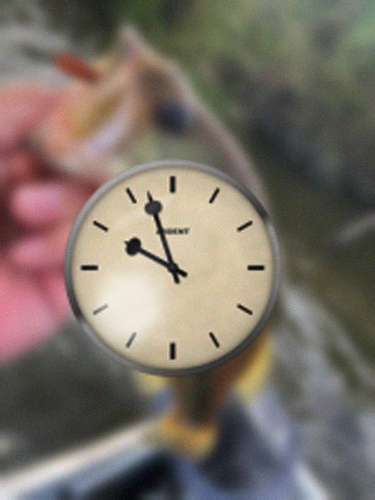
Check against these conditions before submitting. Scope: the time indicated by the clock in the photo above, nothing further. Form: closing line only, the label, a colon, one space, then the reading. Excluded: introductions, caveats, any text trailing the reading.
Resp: 9:57
